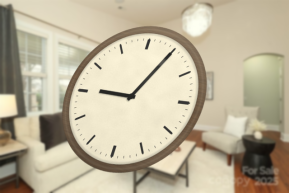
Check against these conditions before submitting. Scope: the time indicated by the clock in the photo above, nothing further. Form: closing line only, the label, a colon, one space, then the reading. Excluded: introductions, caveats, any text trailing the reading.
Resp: 9:05
